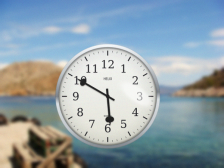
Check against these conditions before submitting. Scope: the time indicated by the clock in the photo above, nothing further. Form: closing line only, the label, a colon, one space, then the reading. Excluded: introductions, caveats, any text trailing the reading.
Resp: 5:50
